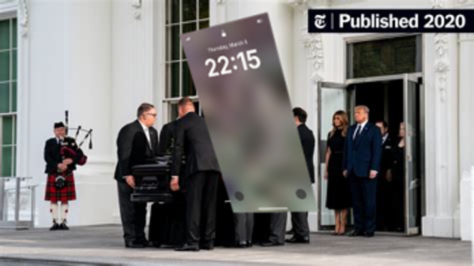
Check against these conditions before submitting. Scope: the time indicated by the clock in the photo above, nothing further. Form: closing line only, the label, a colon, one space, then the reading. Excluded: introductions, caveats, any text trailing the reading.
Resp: 22:15
